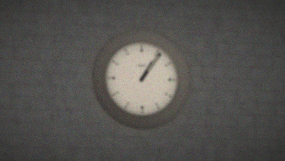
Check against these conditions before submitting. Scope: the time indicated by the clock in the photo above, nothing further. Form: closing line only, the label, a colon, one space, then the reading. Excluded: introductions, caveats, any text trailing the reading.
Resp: 1:06
